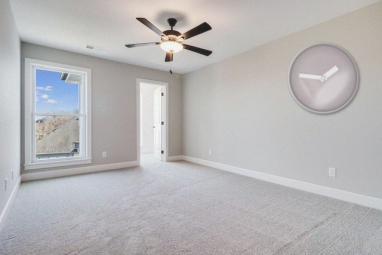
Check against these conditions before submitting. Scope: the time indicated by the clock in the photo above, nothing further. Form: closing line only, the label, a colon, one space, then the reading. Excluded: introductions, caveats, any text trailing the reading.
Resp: 1:46
